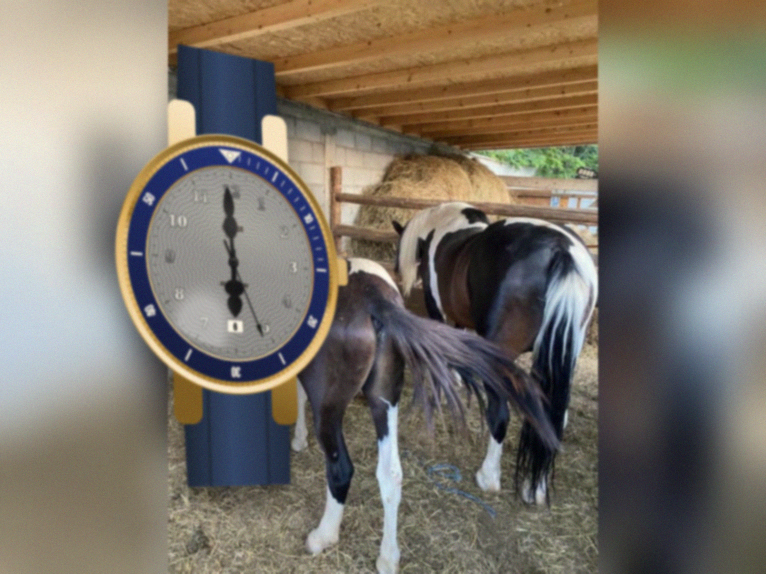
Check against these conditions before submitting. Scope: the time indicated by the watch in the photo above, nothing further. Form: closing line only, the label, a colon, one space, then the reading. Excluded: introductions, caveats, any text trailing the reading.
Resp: 5:59:26
